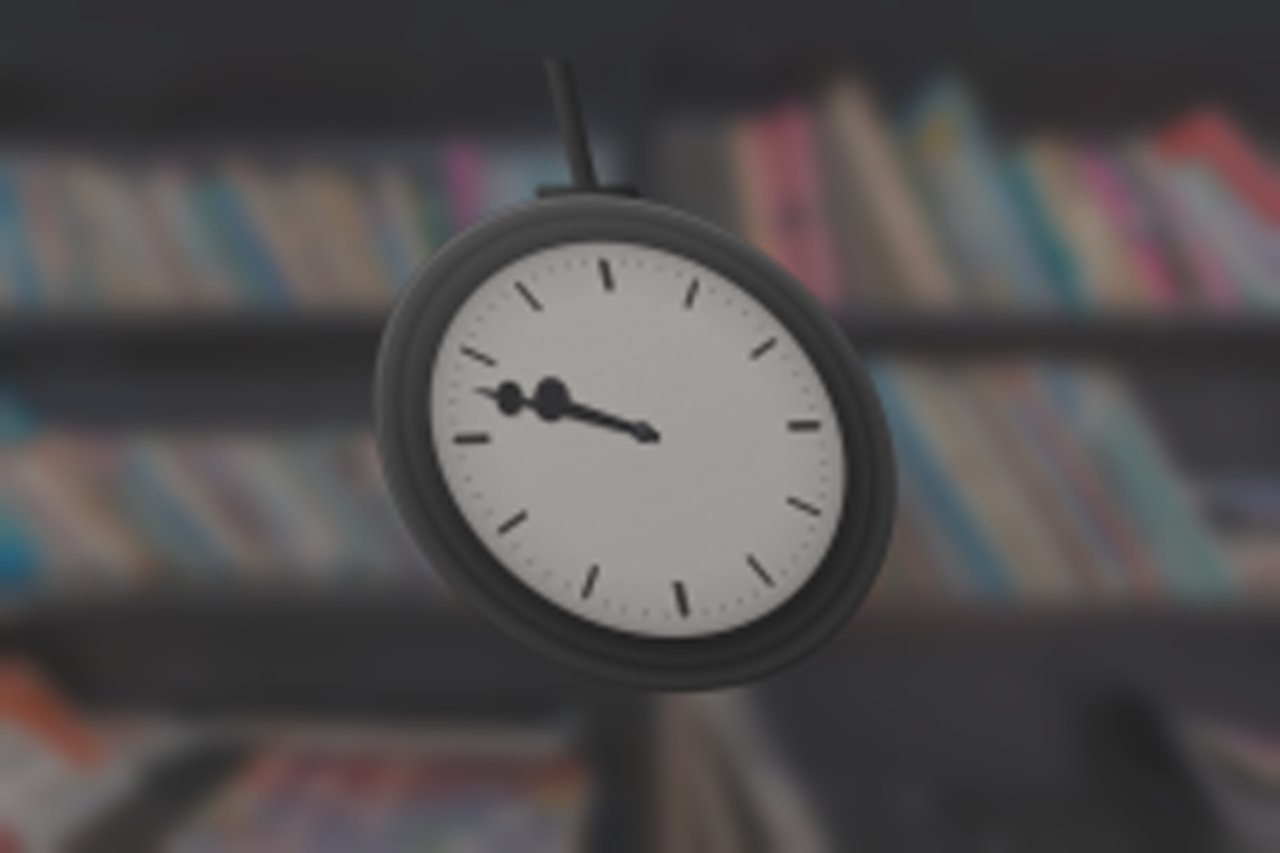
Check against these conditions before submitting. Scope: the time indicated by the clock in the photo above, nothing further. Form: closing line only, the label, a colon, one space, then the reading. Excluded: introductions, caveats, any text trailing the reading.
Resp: 9:48
